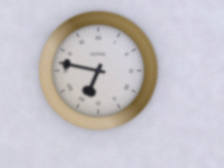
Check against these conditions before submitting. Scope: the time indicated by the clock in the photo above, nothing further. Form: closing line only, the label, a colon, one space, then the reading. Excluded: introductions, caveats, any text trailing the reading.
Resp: 6:47
